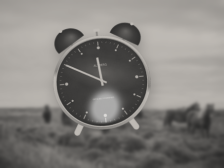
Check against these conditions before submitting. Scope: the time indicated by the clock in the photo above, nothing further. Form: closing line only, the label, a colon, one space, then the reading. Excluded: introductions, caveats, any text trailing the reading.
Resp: 11:50
